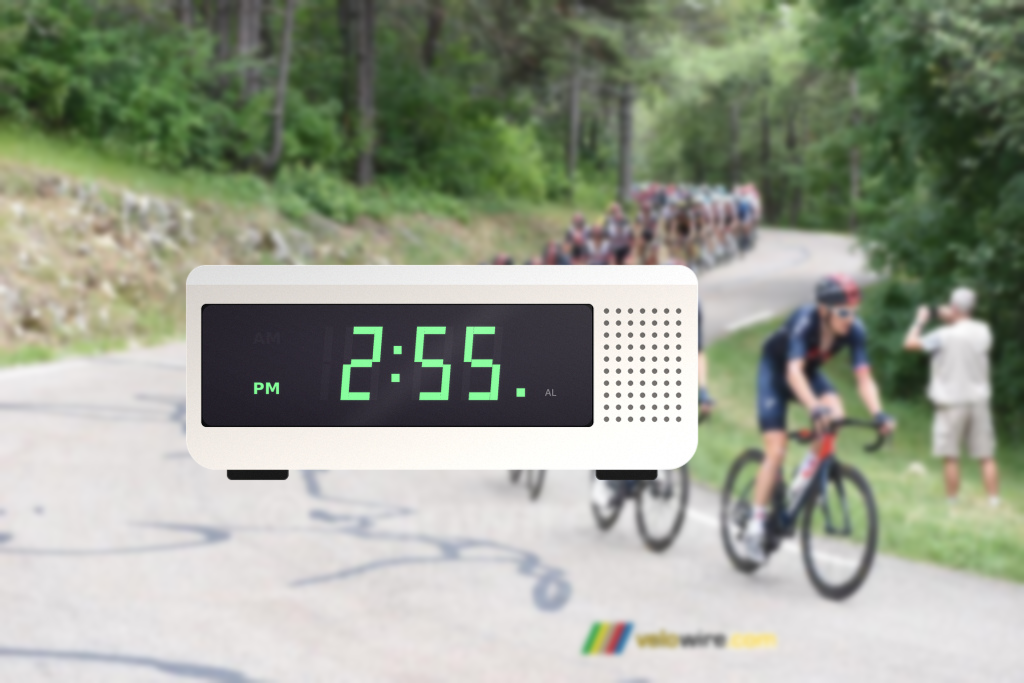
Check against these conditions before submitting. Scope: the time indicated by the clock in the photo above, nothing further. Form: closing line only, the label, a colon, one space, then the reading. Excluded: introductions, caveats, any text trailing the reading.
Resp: 2:55
